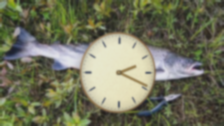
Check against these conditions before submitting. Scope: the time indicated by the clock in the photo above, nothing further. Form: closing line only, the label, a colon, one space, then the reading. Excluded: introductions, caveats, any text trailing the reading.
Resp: 2:19
